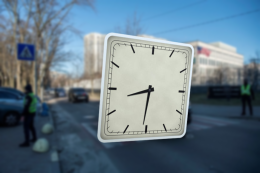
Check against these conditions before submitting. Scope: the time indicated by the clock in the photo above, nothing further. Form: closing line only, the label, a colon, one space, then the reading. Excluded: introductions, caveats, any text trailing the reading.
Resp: 8:31
